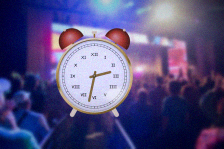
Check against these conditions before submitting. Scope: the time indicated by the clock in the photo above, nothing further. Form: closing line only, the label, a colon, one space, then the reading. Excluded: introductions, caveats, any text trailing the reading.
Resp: 2:32
